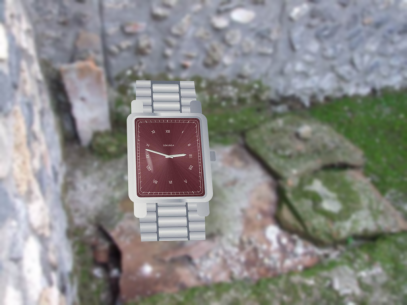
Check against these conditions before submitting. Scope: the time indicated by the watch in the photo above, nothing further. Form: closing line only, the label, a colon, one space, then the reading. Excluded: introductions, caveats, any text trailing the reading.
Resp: 2:48
